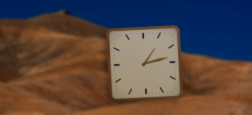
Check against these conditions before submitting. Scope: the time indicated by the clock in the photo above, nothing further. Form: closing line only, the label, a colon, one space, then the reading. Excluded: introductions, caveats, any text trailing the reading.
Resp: 1:13
